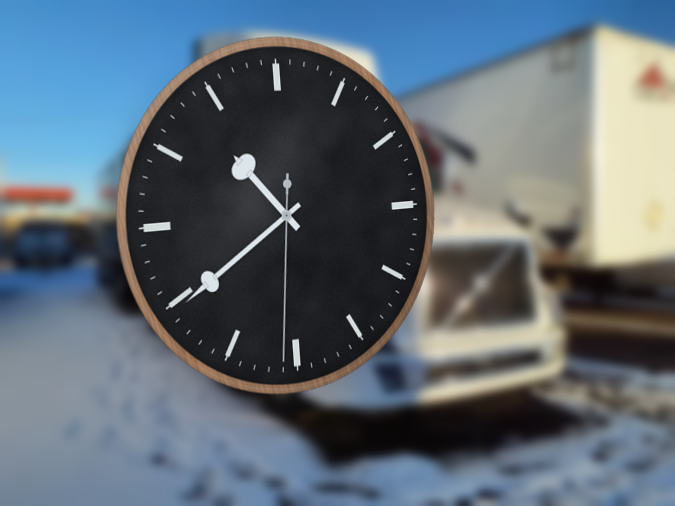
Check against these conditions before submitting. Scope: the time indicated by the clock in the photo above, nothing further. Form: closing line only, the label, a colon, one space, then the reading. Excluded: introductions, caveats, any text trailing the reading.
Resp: 10:39:31
